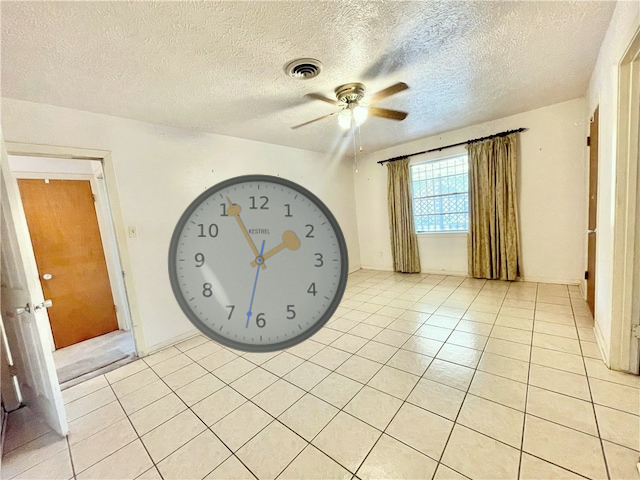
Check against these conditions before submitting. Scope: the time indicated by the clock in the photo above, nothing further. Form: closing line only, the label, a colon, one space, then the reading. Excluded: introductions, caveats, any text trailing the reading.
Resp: 1:55:32
